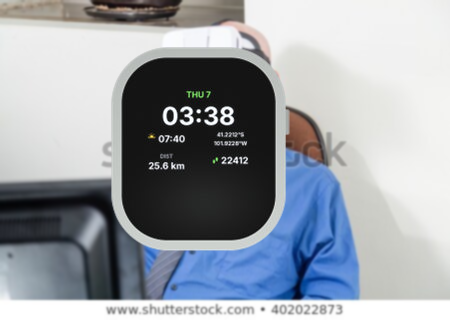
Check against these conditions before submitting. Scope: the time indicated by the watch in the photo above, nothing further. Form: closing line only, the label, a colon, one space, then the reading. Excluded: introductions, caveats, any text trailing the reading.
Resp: 3:38
